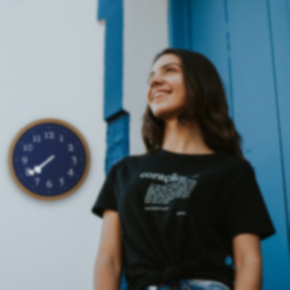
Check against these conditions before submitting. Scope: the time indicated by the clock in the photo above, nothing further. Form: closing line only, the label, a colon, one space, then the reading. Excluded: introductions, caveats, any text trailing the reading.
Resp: 7:39
